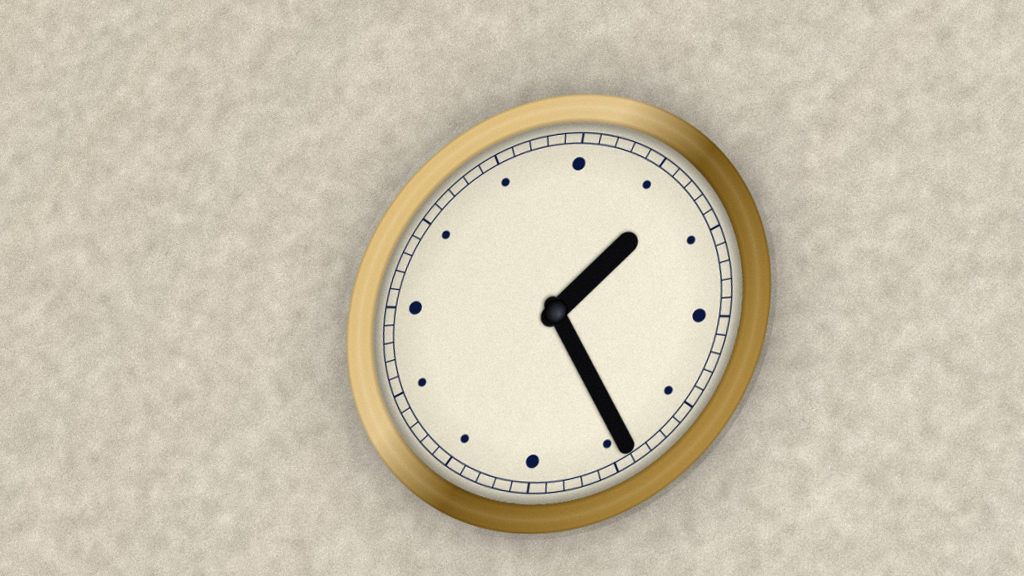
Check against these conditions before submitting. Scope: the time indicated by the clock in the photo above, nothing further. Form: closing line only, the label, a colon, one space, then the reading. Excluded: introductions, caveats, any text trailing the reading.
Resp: 1:24
